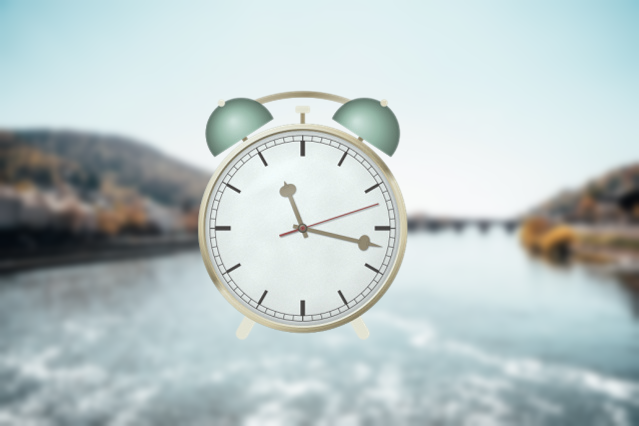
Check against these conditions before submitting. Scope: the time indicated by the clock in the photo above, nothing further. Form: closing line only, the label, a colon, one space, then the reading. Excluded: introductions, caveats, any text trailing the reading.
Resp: 11:17:12
